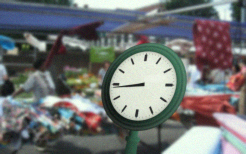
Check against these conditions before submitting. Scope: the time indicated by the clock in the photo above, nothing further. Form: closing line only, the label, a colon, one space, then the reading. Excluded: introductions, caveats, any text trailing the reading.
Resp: 8:44
